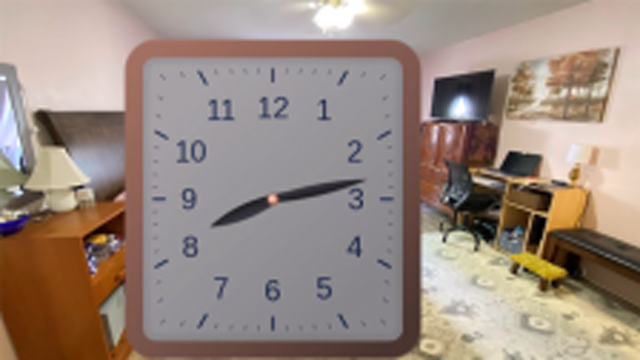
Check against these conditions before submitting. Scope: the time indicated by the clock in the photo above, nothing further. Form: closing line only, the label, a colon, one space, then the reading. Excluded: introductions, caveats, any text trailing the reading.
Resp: 8:13
